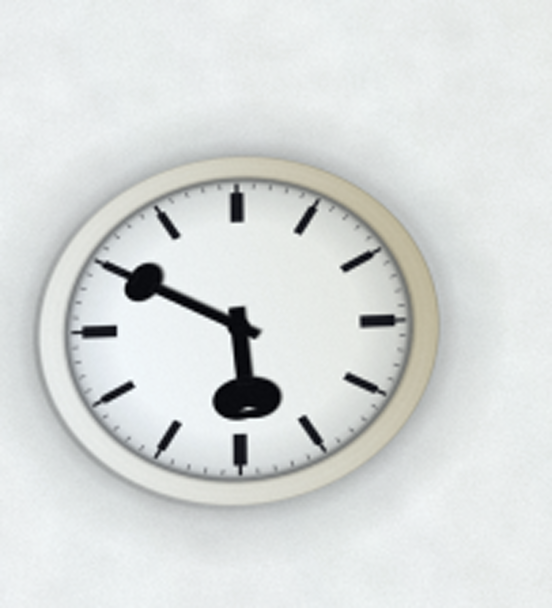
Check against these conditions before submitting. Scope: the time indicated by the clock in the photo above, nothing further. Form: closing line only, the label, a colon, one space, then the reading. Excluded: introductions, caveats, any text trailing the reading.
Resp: 5:50
